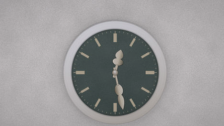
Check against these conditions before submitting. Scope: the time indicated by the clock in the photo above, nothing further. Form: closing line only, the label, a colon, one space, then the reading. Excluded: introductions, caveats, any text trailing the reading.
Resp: 12:28
